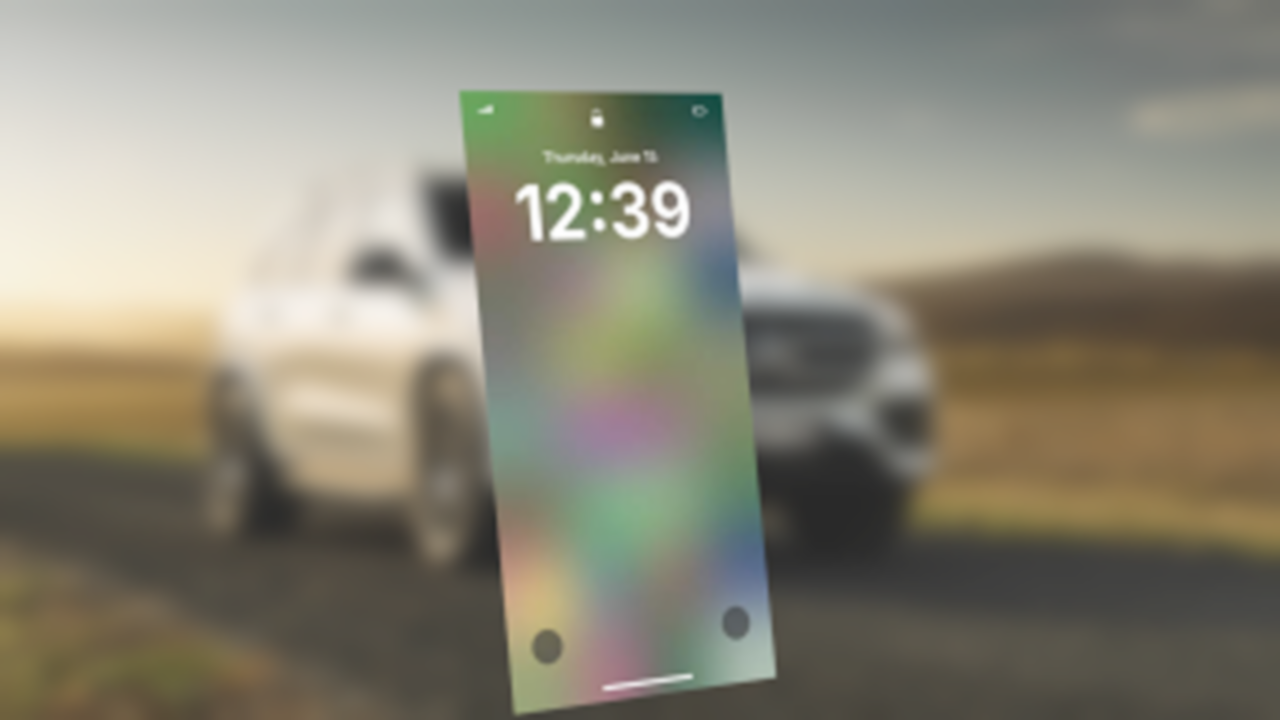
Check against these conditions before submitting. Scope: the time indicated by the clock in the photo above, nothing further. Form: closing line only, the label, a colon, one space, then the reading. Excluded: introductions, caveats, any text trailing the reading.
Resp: 12:39
